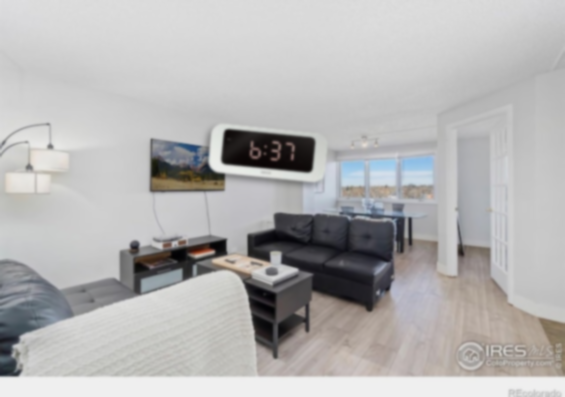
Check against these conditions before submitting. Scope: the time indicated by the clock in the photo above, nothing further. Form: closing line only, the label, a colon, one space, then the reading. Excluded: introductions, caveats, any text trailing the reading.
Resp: 6:37
